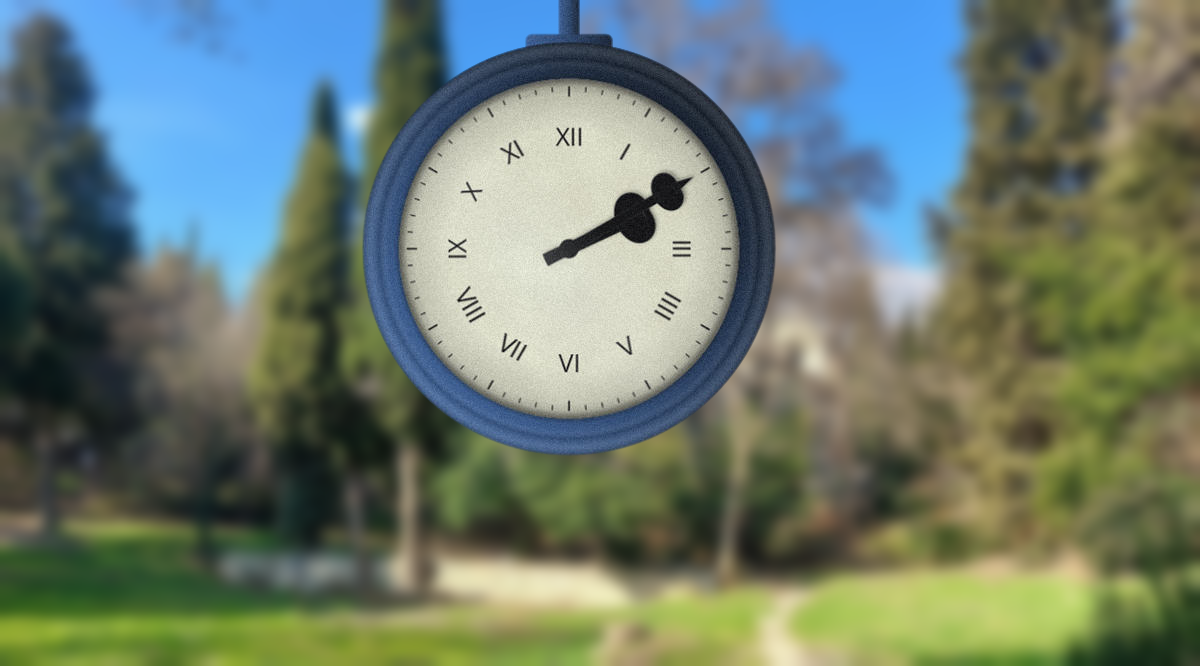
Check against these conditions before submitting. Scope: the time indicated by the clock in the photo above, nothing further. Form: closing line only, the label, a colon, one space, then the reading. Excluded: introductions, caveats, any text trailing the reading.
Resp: 2:10
